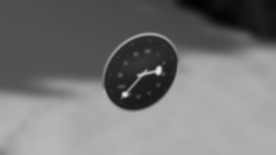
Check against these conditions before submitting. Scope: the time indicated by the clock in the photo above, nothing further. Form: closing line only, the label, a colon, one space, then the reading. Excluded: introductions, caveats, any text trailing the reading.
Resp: 2:36
